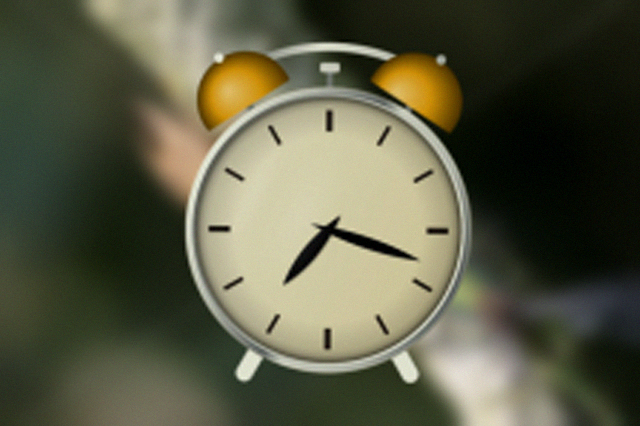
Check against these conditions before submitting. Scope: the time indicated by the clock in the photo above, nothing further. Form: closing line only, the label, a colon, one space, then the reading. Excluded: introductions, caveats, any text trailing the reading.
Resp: 7:18
